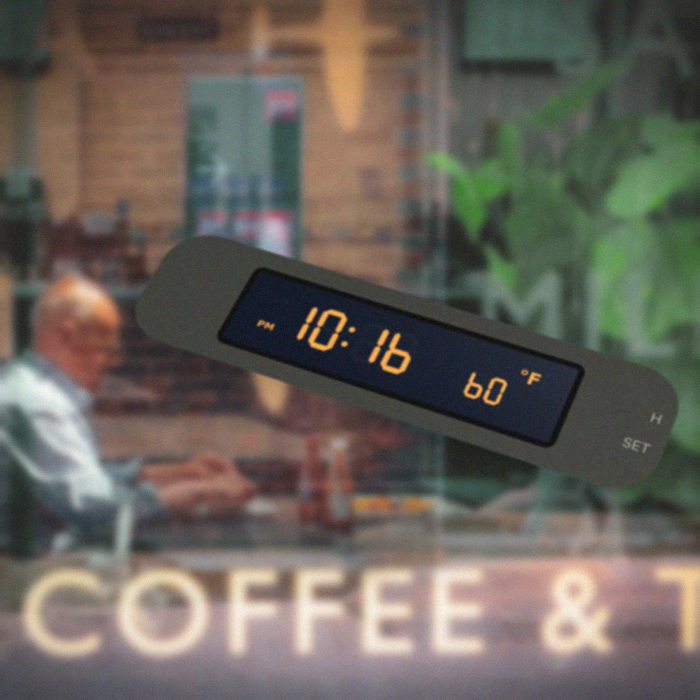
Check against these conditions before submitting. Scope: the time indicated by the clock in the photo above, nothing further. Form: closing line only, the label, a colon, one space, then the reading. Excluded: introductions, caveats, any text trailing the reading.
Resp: 10:16
